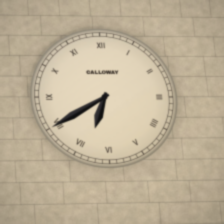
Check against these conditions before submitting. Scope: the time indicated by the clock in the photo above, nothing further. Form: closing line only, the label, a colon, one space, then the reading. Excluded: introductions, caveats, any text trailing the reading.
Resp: 6:40
